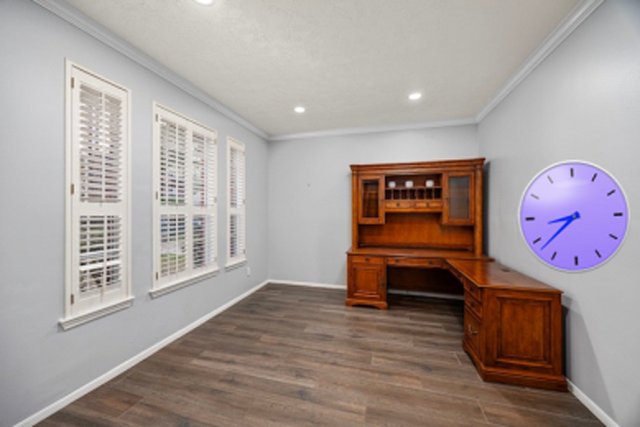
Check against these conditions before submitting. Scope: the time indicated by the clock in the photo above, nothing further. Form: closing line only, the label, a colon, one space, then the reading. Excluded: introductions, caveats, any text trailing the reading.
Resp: 8:38
